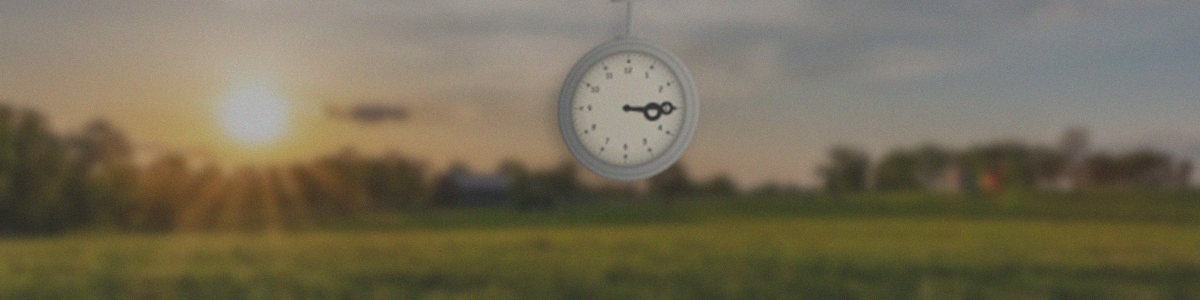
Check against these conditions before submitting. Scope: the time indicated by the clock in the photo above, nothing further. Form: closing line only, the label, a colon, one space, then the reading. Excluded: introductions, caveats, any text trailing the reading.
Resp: 3:15
